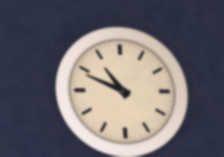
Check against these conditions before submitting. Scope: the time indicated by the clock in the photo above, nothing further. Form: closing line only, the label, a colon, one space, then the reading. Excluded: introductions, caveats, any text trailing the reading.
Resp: 10:49
